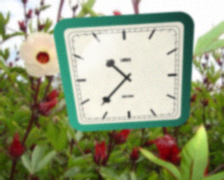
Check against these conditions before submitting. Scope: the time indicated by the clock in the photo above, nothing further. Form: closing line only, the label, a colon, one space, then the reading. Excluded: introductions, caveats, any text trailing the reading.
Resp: 10:37
